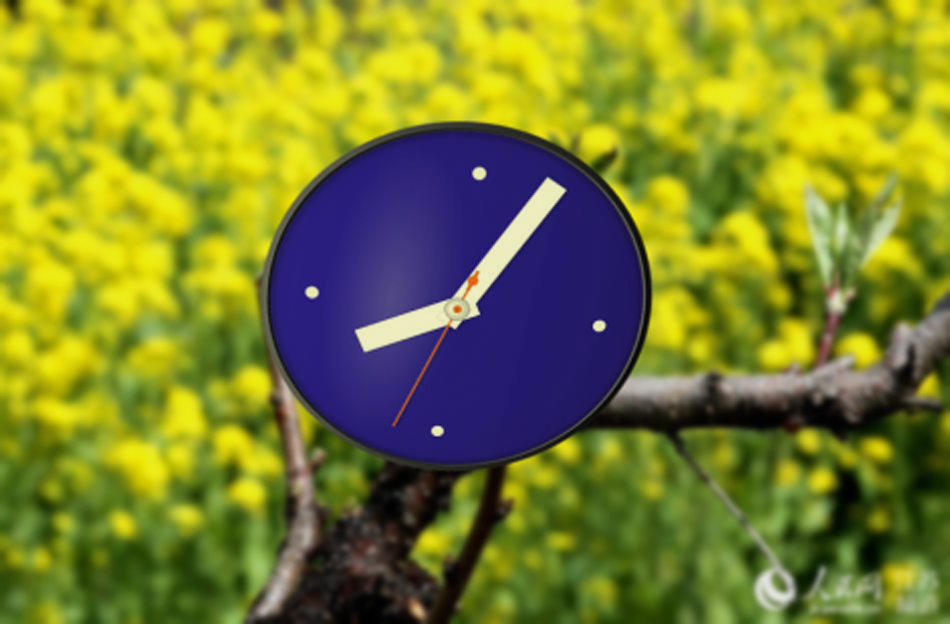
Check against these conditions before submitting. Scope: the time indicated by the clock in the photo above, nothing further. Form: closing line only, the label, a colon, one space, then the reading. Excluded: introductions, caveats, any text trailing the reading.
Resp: 8:04:33
